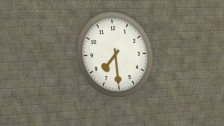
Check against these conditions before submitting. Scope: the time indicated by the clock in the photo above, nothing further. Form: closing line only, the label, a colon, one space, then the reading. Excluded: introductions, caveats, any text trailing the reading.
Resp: 7:30
